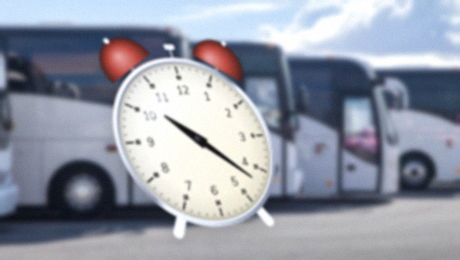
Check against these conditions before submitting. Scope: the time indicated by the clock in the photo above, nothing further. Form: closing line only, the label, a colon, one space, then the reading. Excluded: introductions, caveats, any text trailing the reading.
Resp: 10:22
